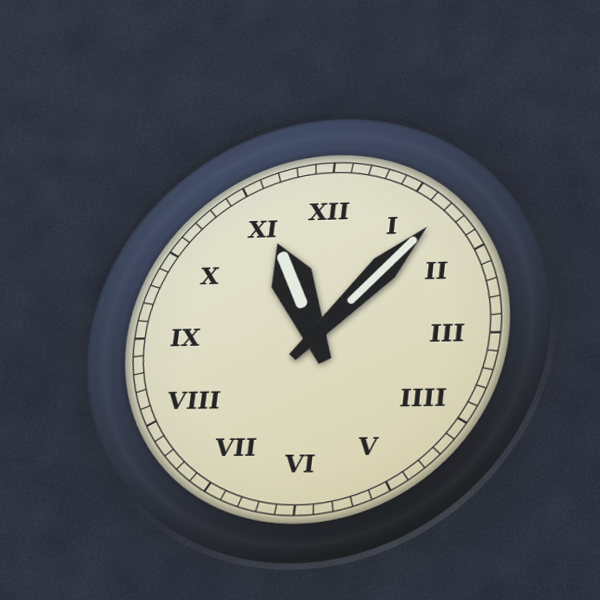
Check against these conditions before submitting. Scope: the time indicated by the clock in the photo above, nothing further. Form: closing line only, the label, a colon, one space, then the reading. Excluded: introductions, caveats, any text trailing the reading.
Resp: 11:07
